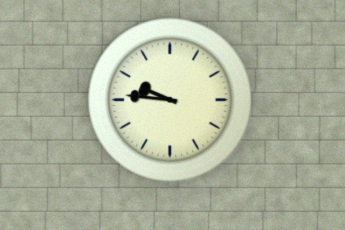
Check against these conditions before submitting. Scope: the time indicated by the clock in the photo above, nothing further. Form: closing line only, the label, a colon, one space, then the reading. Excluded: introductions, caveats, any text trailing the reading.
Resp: 9:46
